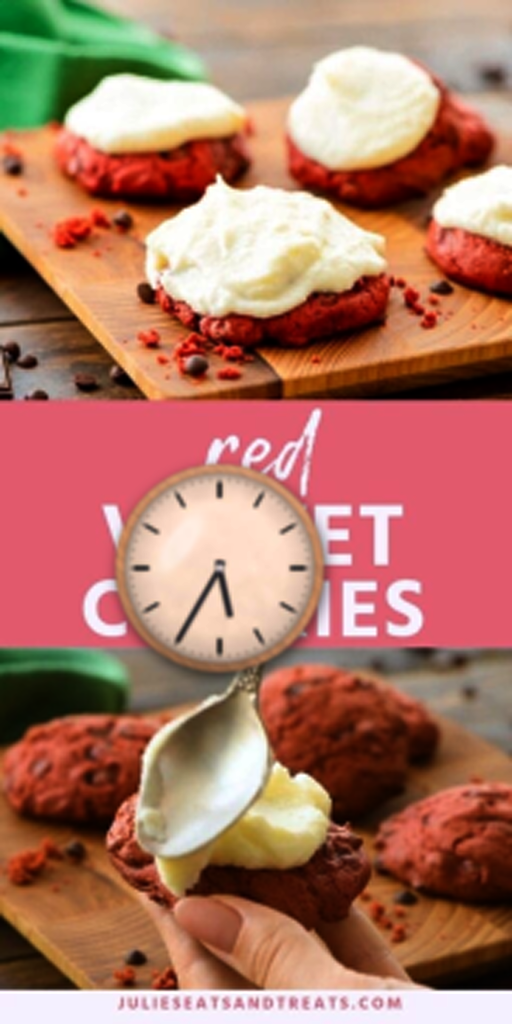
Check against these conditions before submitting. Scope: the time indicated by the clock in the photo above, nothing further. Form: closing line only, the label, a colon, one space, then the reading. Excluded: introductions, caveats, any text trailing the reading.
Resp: 5:35
